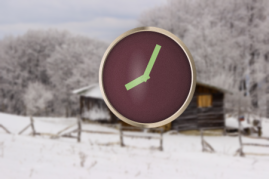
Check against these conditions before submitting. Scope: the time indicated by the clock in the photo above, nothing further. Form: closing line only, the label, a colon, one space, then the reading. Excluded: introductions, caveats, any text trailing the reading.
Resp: 8:04
